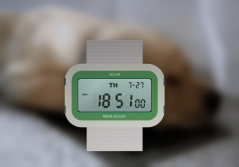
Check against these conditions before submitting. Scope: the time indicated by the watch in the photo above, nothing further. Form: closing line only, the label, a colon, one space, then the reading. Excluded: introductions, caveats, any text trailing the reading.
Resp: 18:51:00
